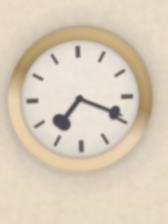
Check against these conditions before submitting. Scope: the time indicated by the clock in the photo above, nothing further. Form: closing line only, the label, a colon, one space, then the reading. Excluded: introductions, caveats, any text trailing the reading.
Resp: 7:19
